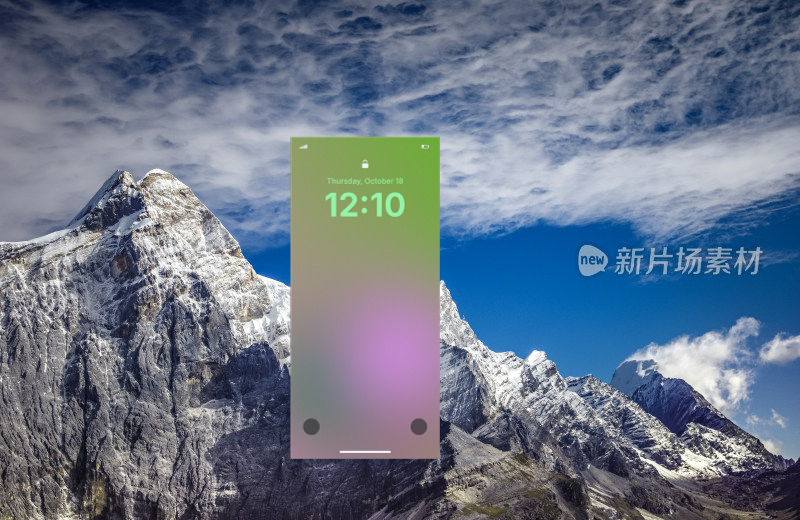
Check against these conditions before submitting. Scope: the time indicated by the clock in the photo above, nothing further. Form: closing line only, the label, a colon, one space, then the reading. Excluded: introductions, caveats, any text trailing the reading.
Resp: 12:10
